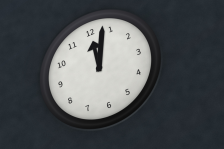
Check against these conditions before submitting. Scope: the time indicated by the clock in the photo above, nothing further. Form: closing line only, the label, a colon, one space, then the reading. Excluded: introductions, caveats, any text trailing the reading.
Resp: 12:03
